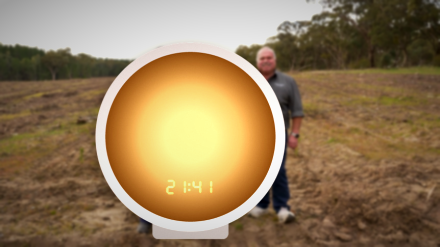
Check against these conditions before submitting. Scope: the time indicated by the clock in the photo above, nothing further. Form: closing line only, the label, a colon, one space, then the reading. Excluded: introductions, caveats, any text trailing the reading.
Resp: 21:41
